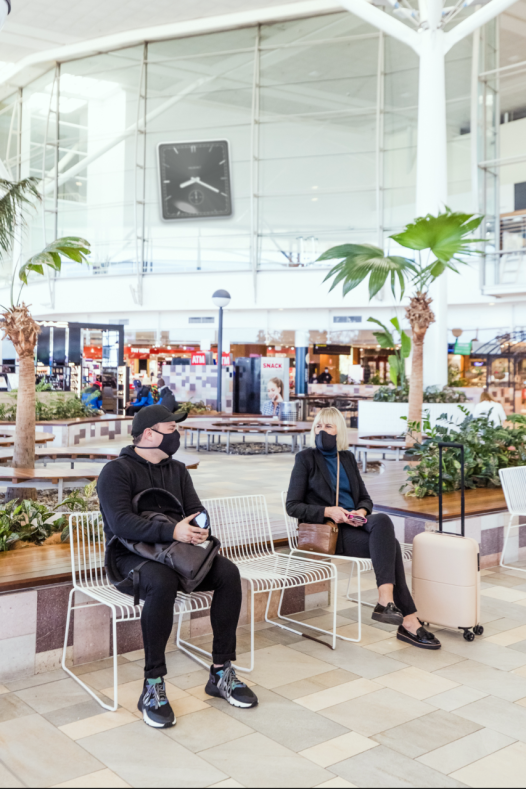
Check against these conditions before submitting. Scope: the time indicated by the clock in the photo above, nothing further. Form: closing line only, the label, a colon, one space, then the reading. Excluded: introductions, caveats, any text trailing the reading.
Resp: 8:20
